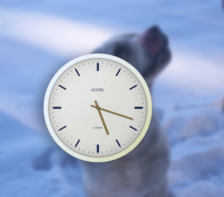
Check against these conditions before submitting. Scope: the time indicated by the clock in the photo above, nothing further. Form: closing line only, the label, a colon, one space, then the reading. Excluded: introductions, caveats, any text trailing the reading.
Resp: 5:18
